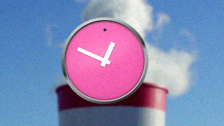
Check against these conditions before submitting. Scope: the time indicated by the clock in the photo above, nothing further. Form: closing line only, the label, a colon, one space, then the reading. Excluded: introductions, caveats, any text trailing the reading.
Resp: 12:49
